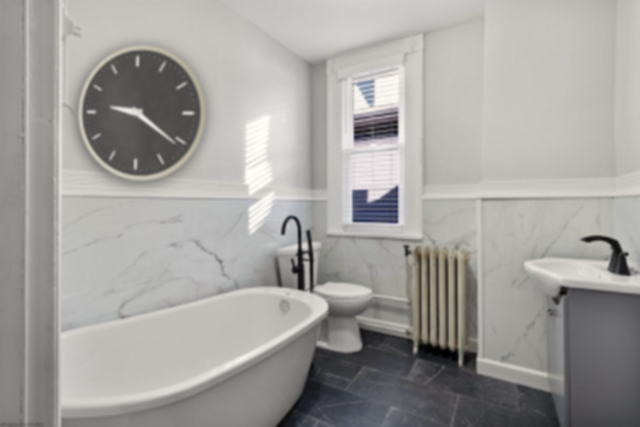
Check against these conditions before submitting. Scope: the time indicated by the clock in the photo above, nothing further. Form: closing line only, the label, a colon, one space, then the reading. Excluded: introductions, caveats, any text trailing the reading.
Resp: 9:21
